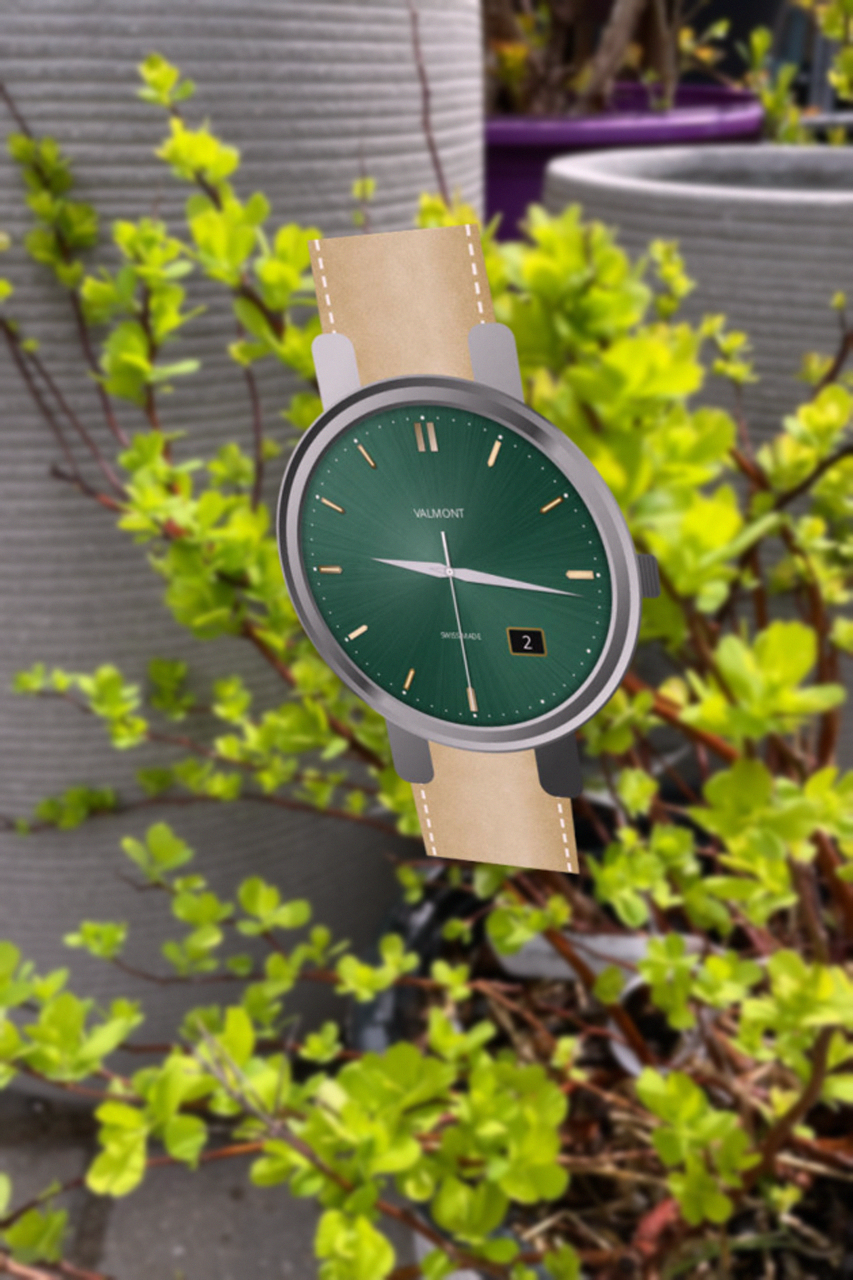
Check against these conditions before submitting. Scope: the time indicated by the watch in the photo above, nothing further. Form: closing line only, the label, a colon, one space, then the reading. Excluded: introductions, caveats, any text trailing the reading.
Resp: 9:16:30
